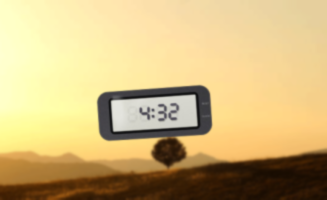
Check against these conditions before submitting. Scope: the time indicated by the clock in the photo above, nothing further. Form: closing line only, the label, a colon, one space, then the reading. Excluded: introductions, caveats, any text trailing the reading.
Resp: 4:32
